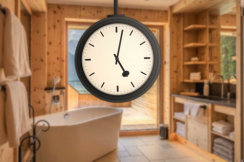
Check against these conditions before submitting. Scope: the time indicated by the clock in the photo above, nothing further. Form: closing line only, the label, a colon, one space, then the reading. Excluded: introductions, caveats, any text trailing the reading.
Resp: 5:02
